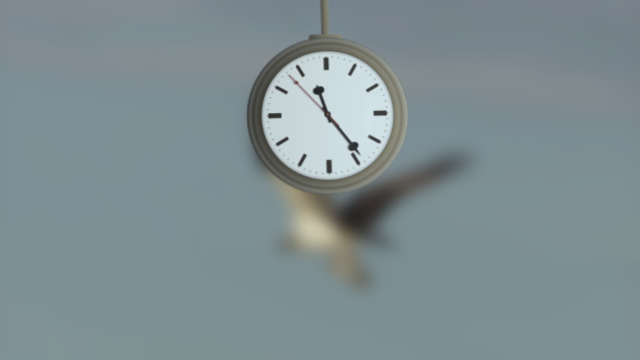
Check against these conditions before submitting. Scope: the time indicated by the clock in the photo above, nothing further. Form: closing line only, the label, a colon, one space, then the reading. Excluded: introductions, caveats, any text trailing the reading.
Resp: 11:23:53
